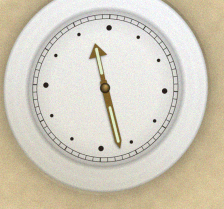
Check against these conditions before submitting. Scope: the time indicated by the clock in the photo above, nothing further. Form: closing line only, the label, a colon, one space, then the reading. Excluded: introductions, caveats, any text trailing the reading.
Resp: 11:27
